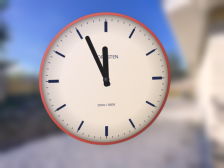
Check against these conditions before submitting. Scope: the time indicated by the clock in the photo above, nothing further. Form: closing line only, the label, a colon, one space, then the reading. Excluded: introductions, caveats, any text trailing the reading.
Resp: 11:56
